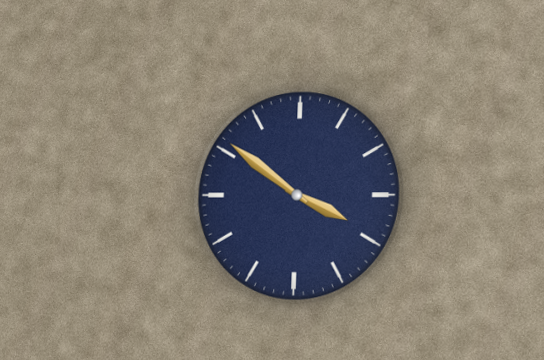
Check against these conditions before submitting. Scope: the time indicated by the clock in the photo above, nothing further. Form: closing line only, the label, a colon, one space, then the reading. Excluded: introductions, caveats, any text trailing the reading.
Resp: 3:51
